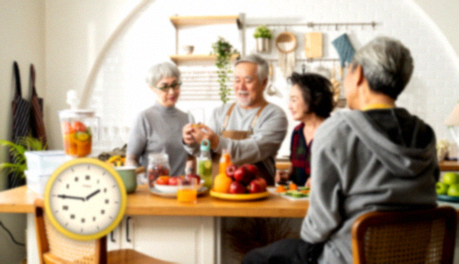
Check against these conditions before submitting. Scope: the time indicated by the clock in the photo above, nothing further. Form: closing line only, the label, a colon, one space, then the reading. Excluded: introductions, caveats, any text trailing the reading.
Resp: 1:45
